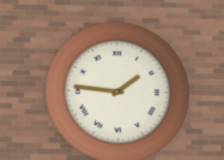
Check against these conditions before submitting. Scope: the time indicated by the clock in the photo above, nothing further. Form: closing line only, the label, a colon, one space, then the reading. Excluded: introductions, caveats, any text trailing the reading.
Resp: 1:46
